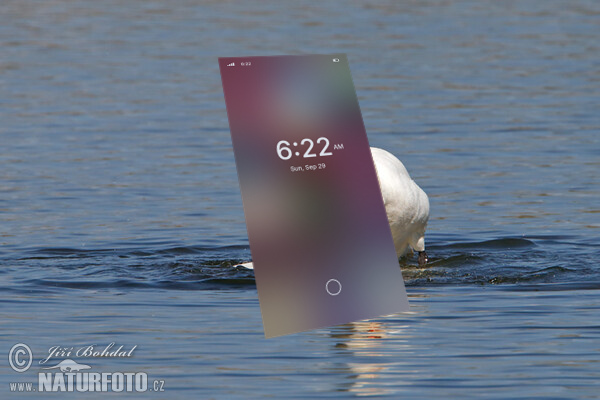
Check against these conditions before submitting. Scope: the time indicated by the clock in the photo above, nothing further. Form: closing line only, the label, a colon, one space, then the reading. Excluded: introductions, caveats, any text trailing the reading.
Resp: 6:22
